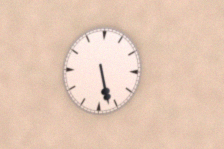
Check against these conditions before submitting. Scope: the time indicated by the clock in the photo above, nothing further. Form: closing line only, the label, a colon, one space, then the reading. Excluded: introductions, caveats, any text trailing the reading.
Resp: 5:27
